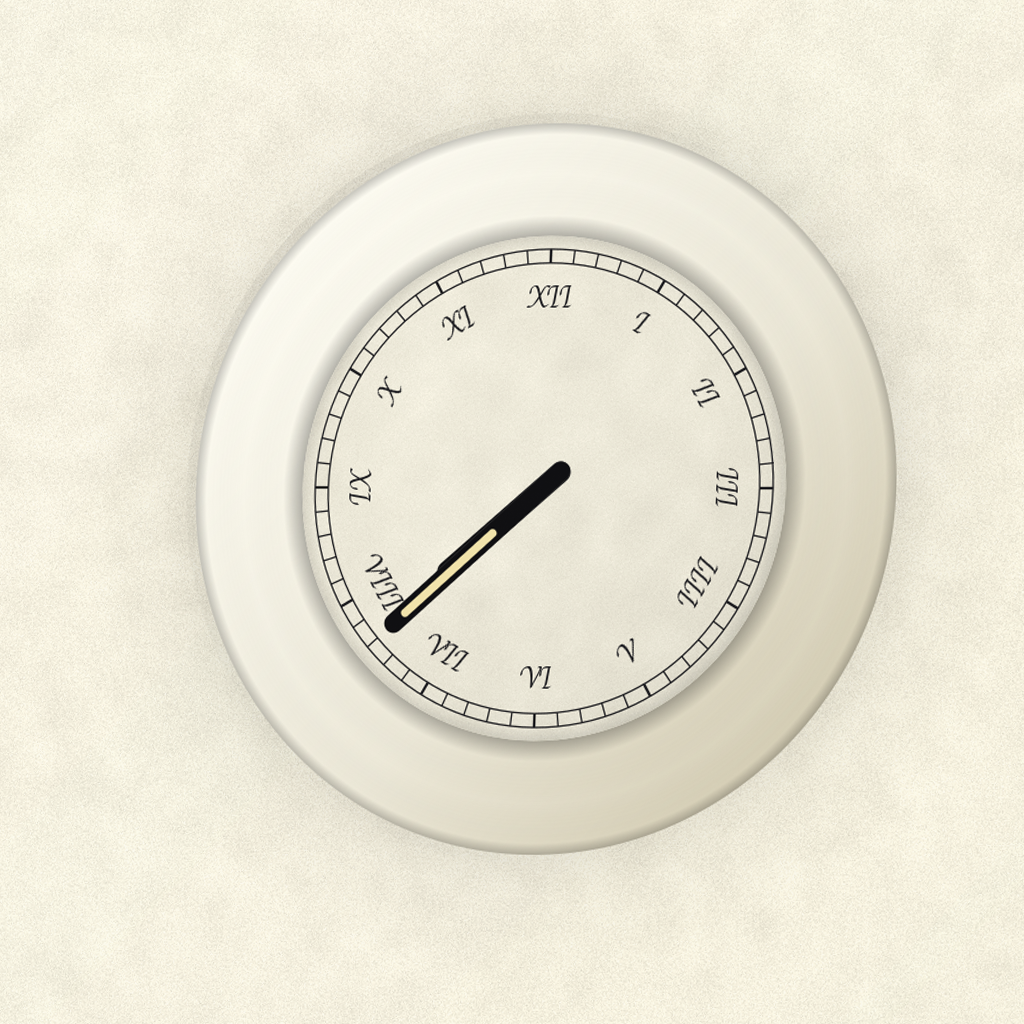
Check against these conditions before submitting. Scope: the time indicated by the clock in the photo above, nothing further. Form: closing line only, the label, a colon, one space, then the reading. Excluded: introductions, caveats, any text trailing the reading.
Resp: 7:38
